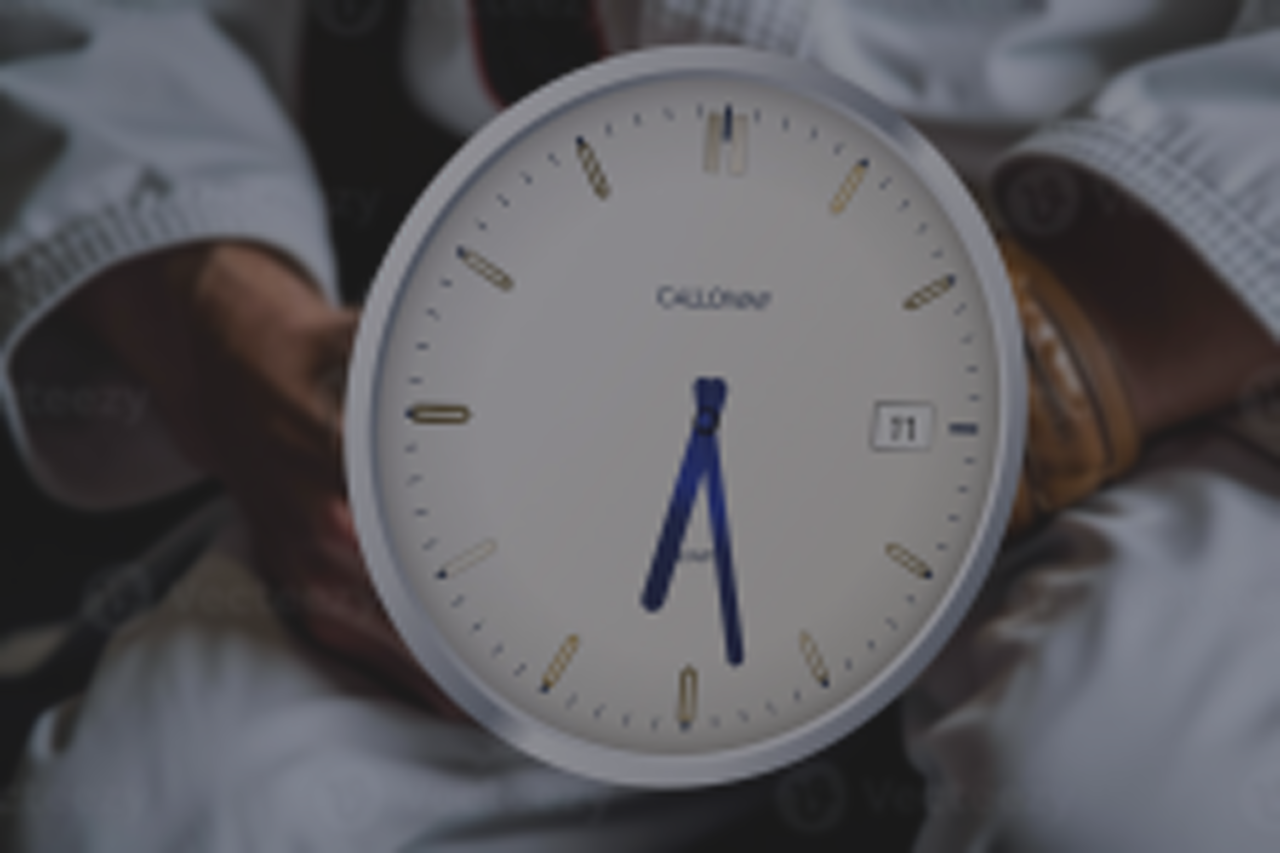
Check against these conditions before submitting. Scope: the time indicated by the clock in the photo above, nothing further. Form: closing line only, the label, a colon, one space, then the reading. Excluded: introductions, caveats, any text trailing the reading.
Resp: 6:28
